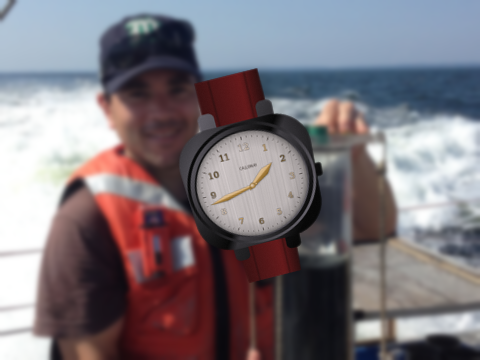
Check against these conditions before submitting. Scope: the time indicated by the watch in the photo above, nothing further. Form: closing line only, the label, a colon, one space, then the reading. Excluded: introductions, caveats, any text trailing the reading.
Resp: 1:43
